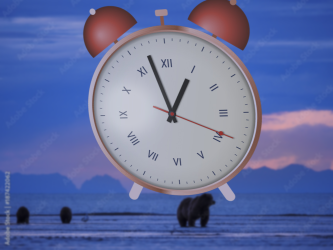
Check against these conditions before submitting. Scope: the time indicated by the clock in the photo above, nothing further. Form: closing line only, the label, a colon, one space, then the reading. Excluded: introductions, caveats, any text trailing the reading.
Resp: 12:57:19
